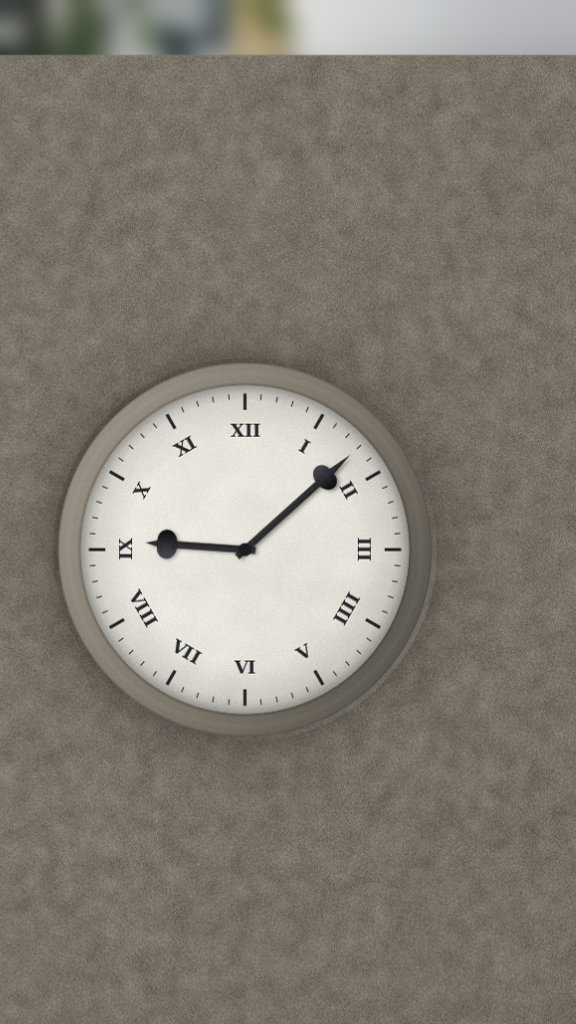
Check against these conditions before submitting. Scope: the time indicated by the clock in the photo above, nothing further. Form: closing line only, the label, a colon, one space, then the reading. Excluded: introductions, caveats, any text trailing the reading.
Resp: 9:08
